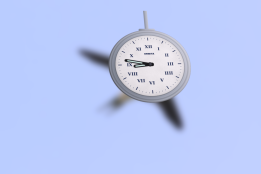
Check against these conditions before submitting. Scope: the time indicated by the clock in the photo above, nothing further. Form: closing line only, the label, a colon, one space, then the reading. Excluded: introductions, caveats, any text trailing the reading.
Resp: 8:47
